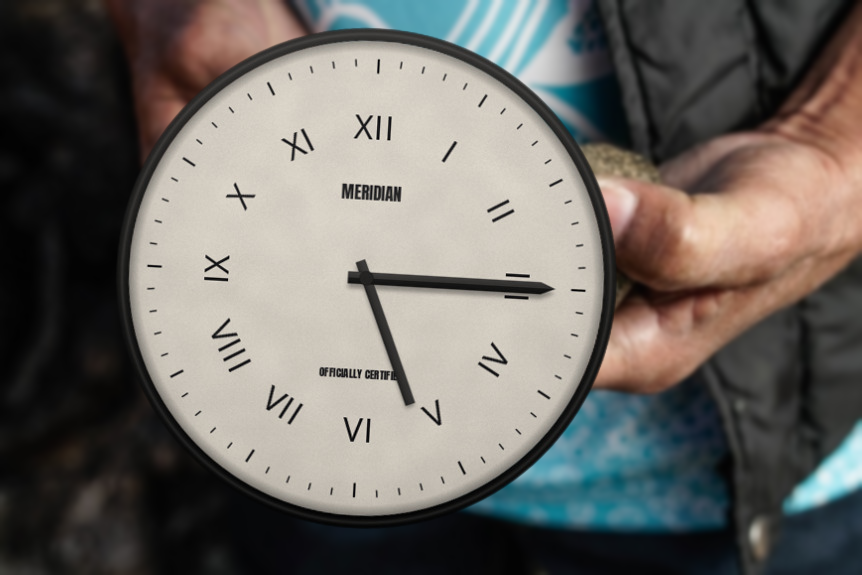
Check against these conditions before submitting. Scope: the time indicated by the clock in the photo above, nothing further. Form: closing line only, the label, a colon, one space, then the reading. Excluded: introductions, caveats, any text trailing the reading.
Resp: 5:15
